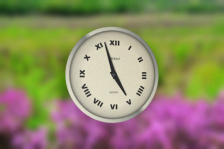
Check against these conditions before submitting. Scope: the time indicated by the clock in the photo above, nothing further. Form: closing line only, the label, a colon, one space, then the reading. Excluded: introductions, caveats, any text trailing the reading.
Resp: 4:57
